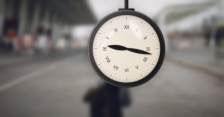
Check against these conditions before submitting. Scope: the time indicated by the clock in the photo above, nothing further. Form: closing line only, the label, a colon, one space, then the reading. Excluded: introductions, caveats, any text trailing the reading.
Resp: 9:17
